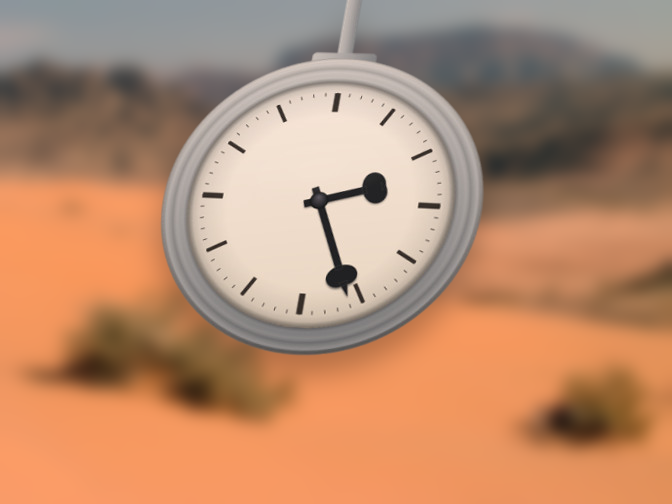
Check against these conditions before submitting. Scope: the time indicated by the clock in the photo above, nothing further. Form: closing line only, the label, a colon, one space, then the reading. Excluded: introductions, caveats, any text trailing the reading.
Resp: 2:26
